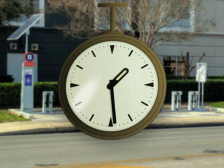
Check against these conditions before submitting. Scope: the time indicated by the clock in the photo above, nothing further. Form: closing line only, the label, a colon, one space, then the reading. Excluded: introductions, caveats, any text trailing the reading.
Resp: 1:29
